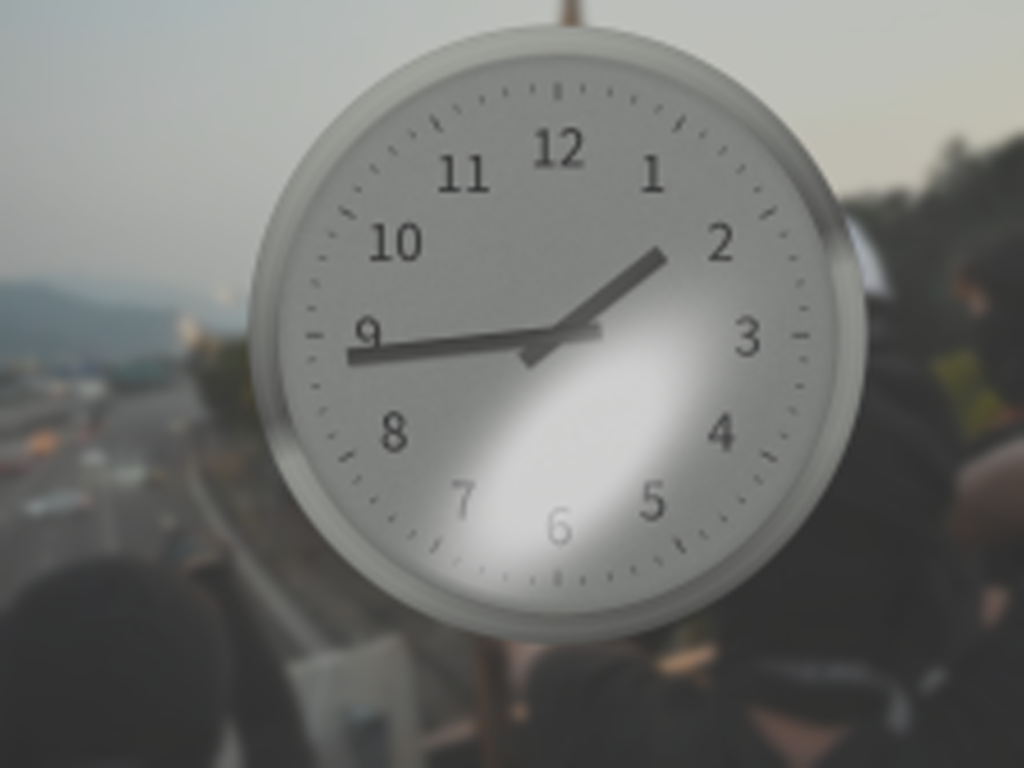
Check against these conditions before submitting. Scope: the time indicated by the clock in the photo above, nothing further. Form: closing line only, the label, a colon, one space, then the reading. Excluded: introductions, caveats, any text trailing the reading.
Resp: 1:44
